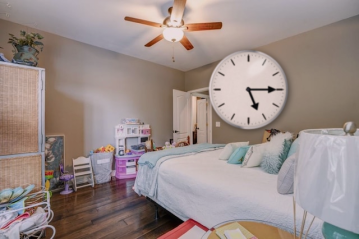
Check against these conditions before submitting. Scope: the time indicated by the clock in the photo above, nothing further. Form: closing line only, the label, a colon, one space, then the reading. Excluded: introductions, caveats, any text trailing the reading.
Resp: 5:15
